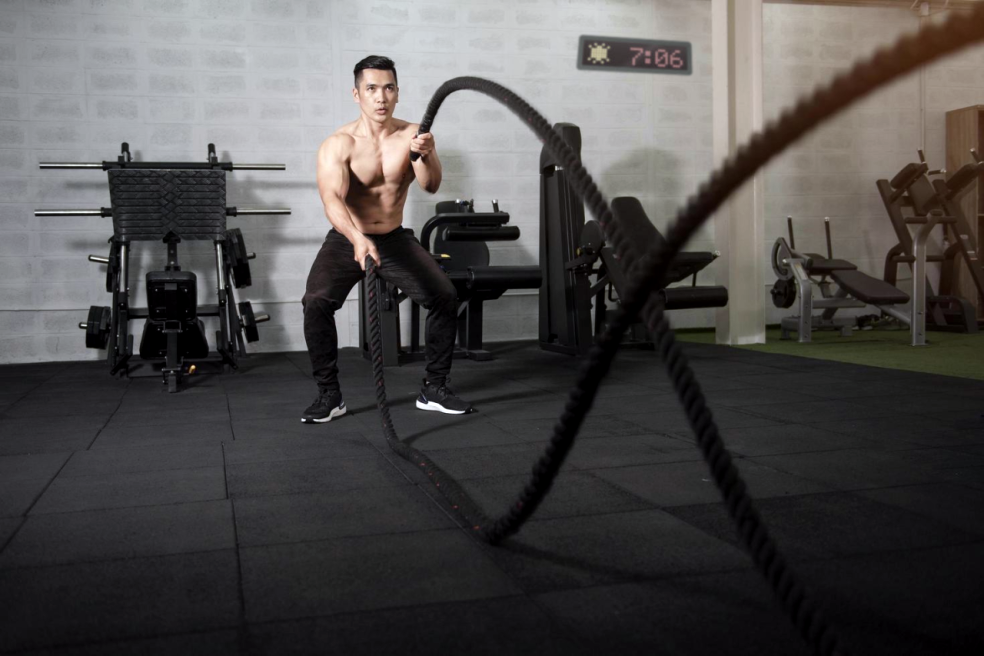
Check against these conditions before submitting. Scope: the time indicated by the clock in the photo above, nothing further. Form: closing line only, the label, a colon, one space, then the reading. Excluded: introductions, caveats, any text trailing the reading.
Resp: 7:06
